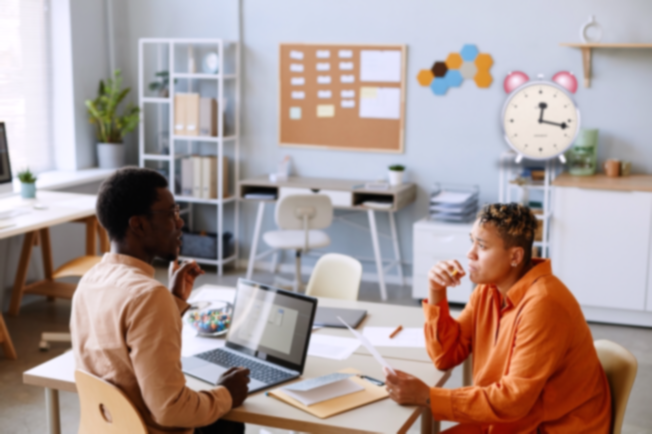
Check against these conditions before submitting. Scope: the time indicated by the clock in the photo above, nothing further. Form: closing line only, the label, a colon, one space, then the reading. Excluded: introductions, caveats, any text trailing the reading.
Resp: 12:17
